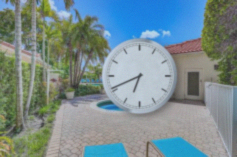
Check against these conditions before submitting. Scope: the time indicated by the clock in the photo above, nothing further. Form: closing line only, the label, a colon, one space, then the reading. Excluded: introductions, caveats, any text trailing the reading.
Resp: 6:41
